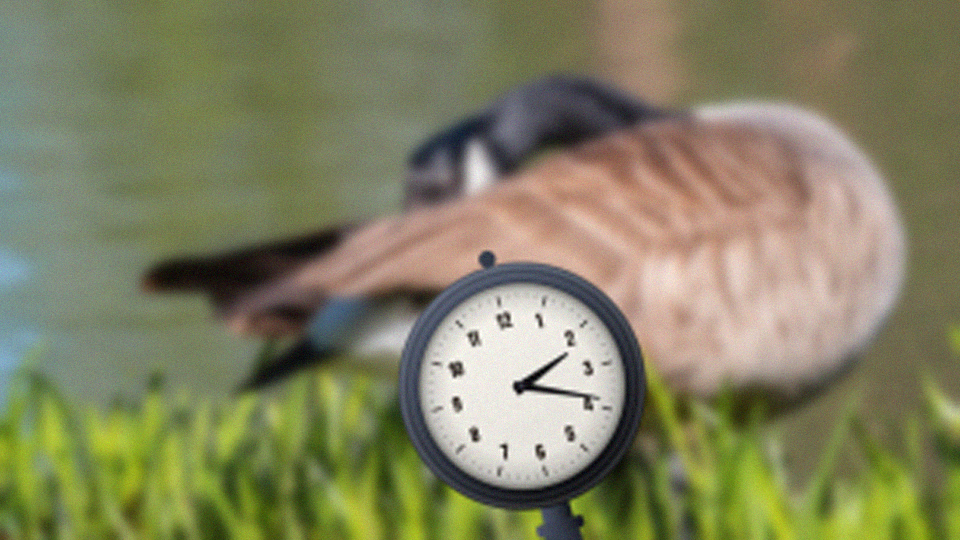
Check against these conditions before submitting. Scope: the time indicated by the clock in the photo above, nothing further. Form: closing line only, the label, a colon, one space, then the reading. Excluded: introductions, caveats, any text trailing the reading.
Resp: 2:19
